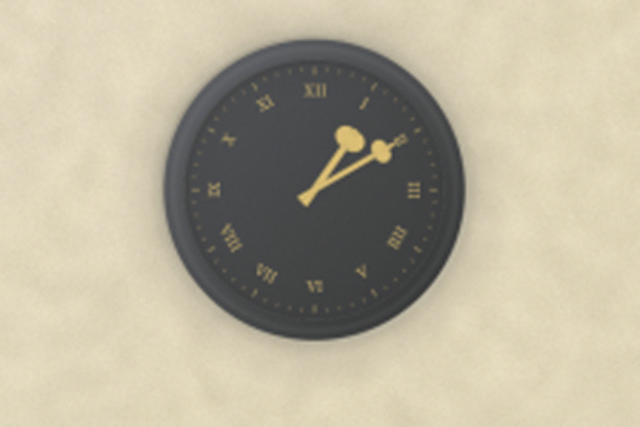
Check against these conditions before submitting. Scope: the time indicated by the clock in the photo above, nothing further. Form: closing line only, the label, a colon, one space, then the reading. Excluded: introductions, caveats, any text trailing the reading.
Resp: 1:10
